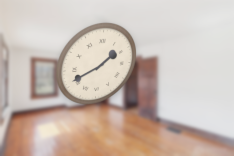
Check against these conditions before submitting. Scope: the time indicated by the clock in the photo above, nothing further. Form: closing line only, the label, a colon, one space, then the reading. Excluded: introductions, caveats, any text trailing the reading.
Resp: 1:41
